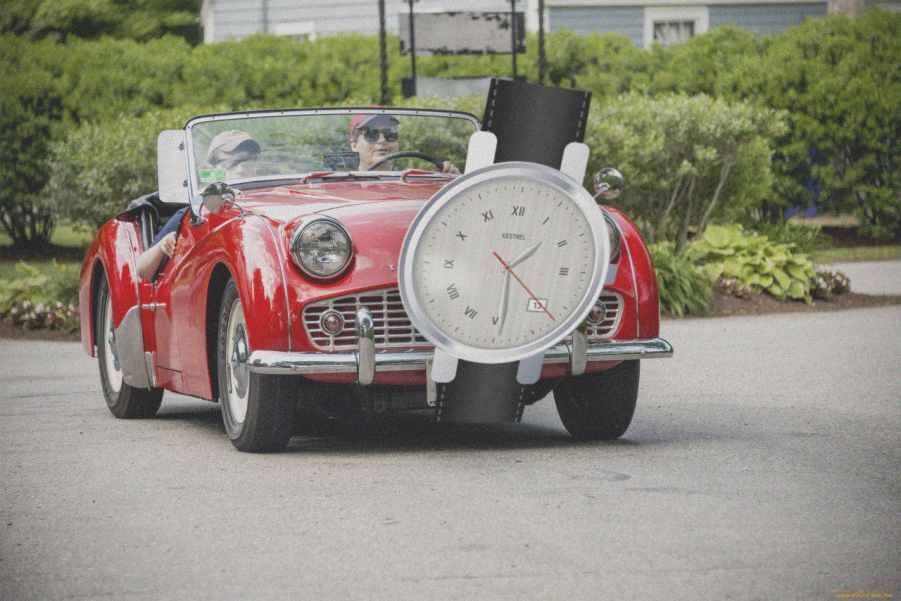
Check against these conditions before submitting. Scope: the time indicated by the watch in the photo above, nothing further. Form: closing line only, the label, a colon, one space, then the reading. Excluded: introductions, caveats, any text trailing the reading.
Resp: 1:29:22
